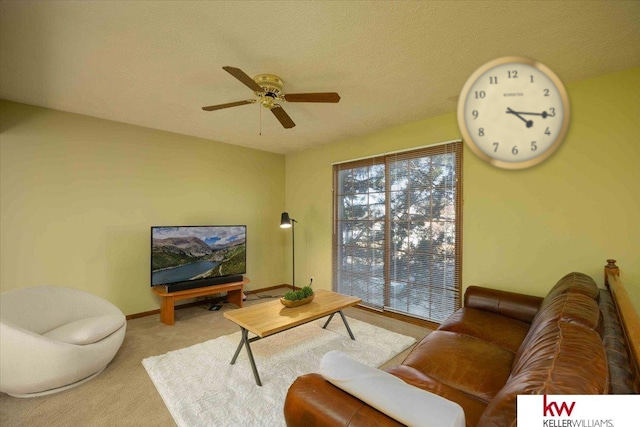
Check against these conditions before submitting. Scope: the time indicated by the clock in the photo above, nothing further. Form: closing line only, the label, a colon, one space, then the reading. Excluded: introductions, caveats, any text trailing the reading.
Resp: 4:16
